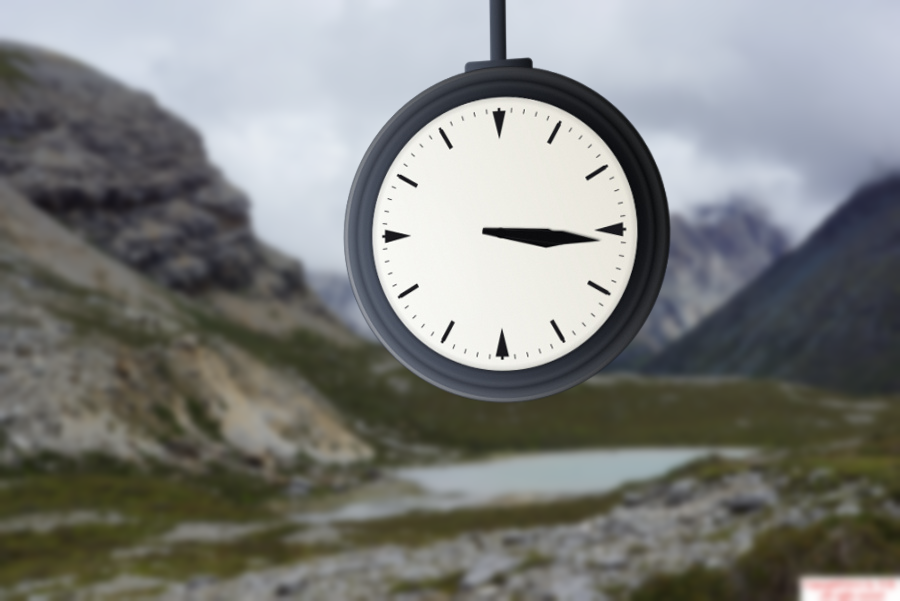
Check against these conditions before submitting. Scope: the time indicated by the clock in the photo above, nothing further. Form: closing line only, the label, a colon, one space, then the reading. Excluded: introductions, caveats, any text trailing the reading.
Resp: 3:16
